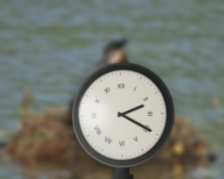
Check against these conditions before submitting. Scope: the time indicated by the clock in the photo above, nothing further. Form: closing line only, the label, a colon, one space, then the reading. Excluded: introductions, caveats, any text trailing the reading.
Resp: 2:20
